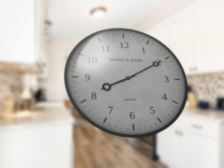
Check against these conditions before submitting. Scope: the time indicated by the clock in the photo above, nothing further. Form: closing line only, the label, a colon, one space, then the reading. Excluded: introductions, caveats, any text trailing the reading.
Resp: 8:10
